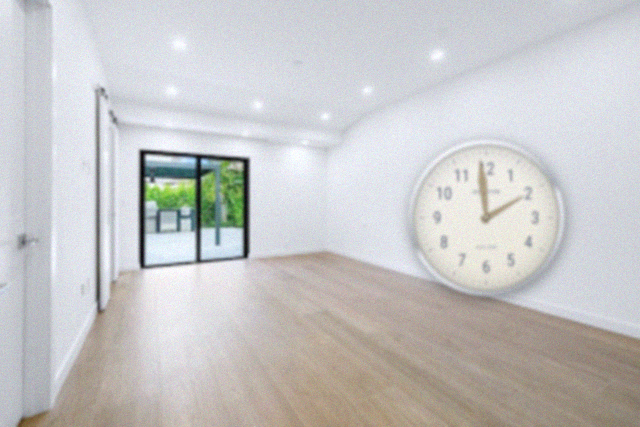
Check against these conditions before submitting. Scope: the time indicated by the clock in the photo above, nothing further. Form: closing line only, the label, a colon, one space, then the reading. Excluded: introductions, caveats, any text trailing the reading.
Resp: 1:59
